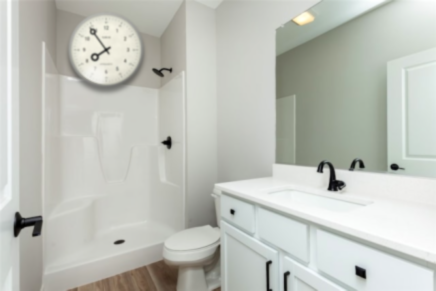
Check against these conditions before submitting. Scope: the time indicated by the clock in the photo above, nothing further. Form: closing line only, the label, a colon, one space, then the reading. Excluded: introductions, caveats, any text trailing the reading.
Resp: 7:54
